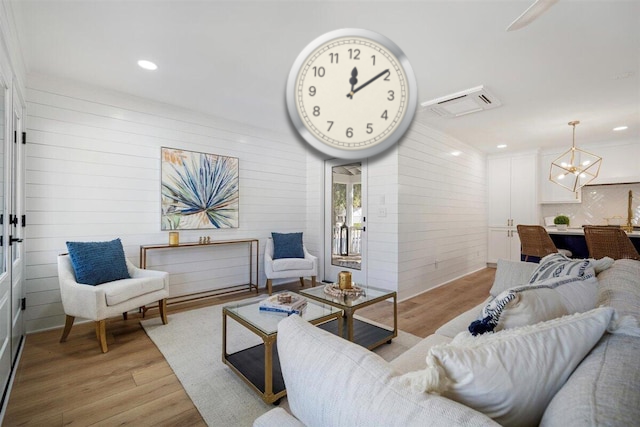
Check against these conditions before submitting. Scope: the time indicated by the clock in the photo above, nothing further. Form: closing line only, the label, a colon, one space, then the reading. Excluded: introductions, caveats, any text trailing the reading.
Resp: 12:09
